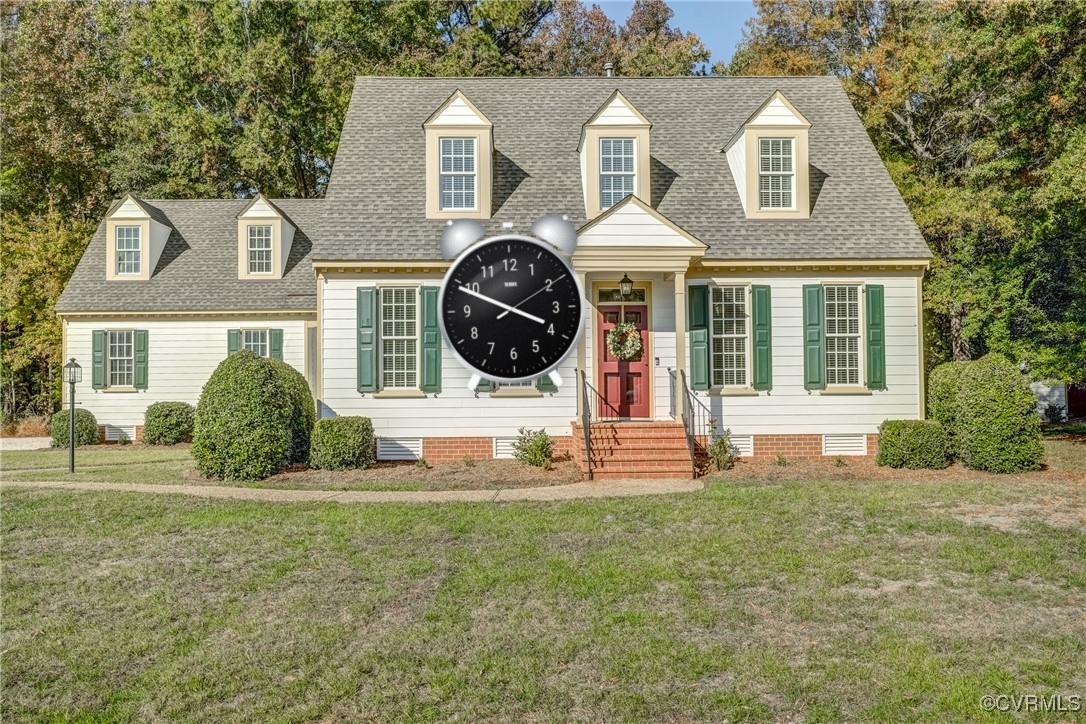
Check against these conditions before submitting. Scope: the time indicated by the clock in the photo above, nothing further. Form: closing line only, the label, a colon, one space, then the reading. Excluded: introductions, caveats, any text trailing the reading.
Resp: 3:49:10
